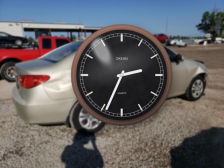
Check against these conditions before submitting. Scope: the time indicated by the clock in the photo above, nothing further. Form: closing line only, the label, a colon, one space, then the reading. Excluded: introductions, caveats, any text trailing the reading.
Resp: 2:34
